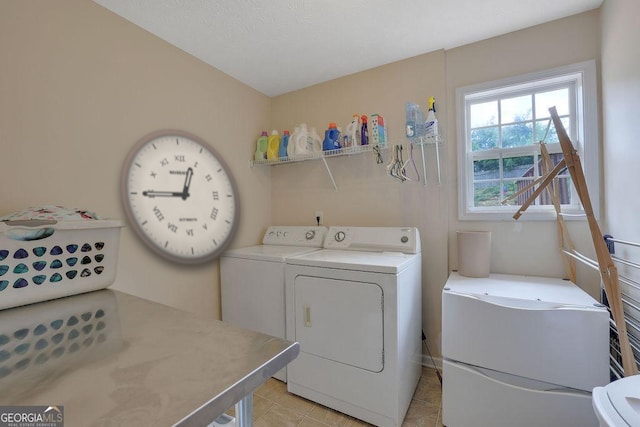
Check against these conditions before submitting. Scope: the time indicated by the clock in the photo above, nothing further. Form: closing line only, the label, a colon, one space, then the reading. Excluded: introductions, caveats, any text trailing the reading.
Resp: 12:45
